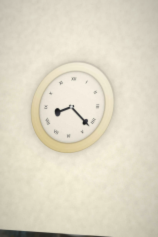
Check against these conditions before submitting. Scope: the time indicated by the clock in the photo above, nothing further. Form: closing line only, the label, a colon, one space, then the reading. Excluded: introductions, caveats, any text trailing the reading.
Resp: 8:22
